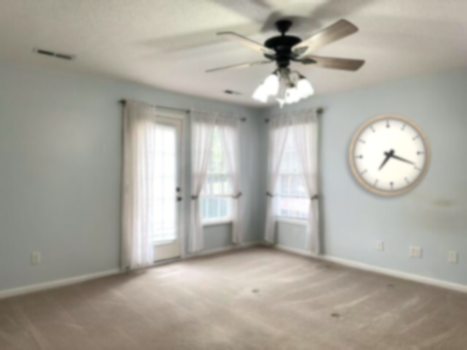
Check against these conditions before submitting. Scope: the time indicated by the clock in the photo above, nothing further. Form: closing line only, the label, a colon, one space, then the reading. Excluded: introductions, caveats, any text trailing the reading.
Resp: 7:19
